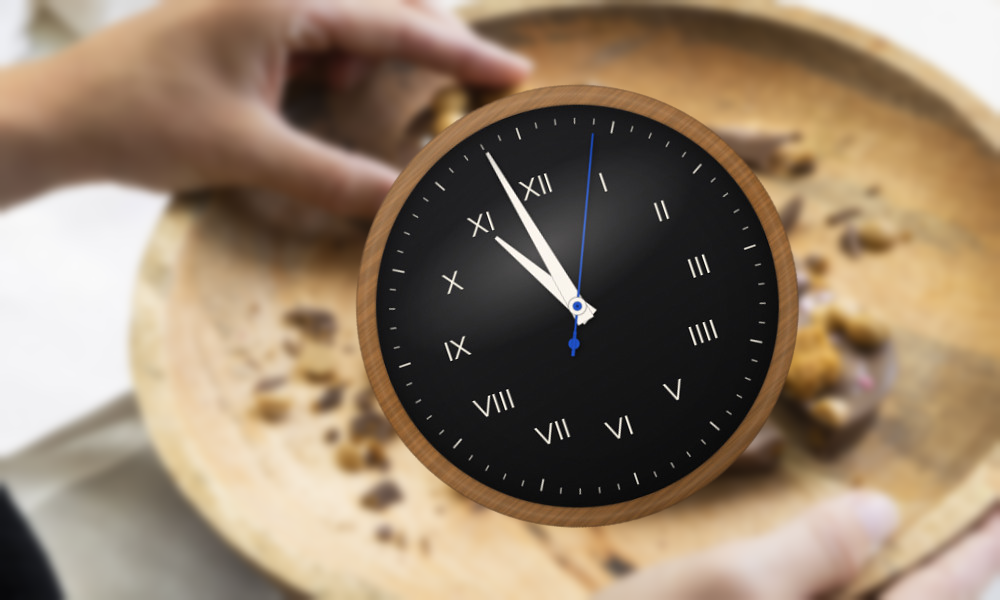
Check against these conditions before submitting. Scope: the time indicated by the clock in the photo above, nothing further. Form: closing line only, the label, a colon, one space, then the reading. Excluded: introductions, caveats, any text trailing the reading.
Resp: 10:58:04
